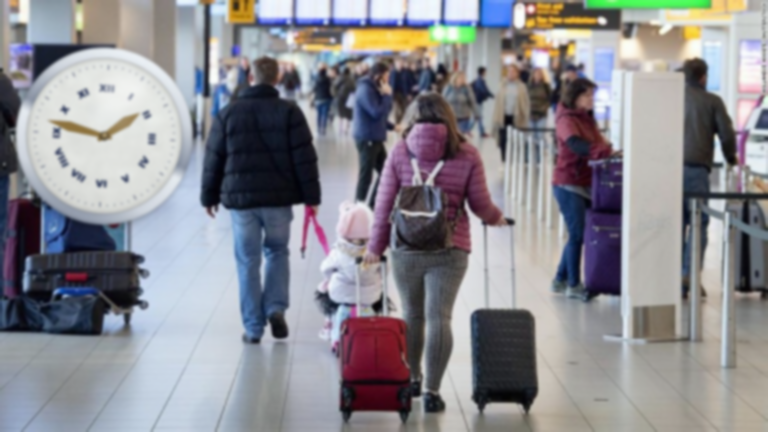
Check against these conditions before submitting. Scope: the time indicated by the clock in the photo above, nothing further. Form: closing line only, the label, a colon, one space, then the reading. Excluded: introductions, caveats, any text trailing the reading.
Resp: 1:47
